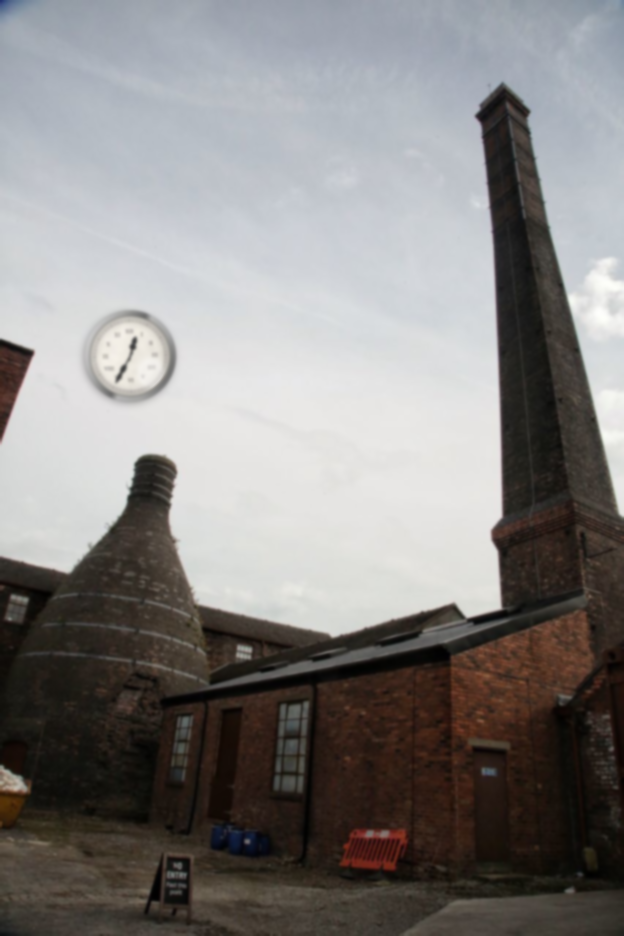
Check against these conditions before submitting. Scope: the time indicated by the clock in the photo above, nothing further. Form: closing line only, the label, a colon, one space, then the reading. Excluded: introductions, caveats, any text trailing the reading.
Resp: 12:35
